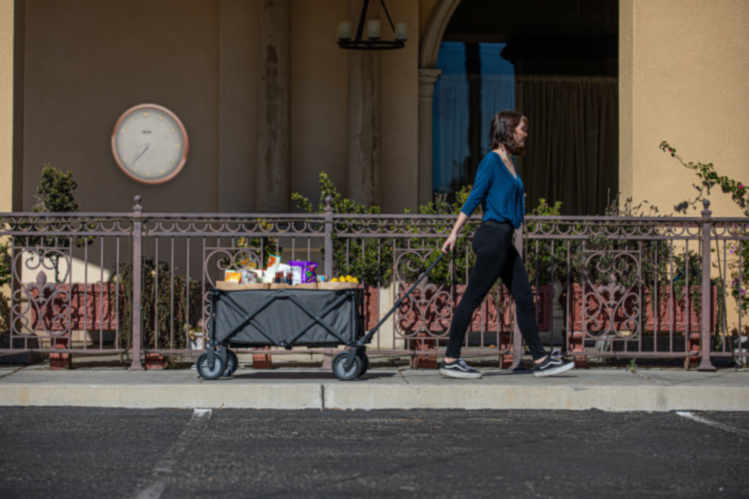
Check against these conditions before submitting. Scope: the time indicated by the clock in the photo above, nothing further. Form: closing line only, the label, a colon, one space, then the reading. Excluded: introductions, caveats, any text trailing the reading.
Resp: 7:37
